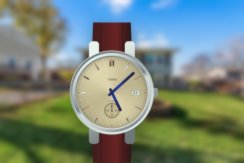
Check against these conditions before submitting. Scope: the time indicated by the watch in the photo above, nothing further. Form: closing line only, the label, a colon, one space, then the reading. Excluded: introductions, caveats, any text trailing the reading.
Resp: 5:08
